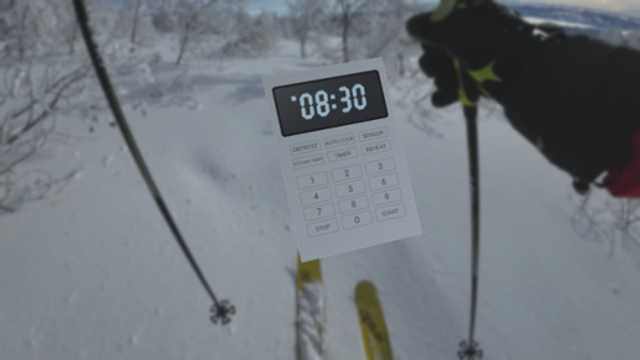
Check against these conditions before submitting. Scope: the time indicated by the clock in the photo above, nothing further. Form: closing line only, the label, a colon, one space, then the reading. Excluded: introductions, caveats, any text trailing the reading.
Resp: 8:30
